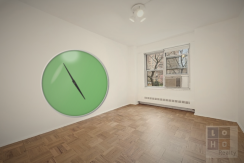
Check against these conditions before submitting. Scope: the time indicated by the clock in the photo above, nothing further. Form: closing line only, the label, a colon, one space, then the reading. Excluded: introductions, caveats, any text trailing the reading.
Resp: 4:55
